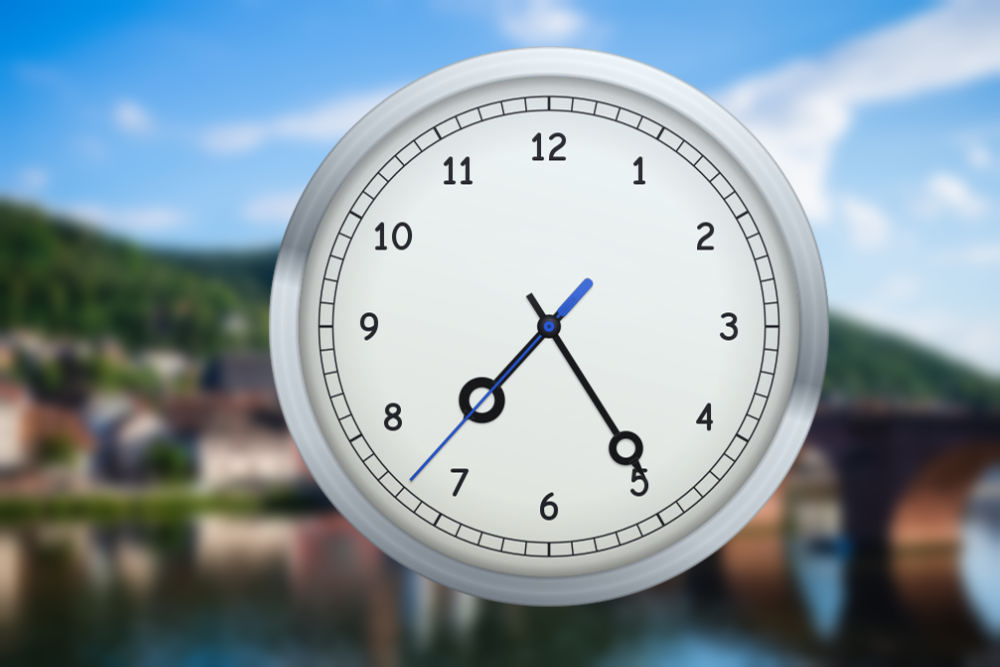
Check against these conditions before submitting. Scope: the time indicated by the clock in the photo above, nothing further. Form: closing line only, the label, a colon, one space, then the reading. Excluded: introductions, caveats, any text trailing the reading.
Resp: 7:24:37
